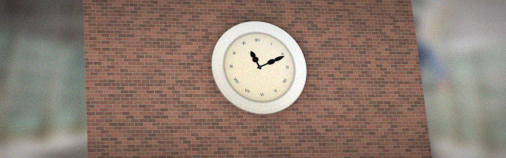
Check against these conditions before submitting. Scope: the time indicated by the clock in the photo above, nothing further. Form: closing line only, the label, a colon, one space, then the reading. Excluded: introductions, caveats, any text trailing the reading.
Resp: 11:11
